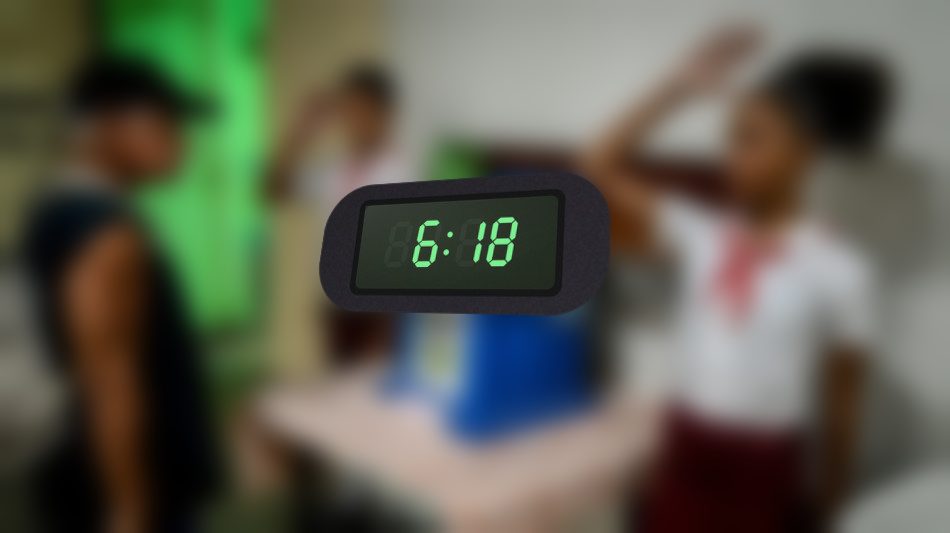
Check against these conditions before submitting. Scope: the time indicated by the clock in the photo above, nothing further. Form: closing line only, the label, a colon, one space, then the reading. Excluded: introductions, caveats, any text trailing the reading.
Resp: 6:18
